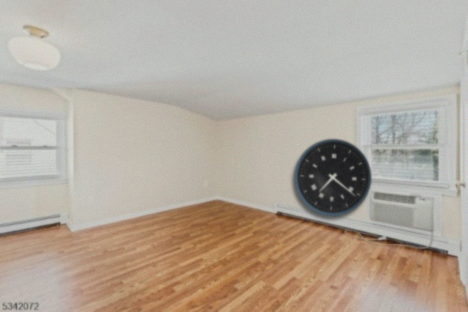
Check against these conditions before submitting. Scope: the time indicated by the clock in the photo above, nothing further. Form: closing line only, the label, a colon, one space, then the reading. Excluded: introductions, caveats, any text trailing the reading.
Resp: 7:21
